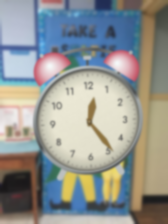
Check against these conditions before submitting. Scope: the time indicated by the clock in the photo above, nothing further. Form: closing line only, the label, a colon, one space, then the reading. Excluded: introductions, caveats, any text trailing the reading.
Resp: 12:24
